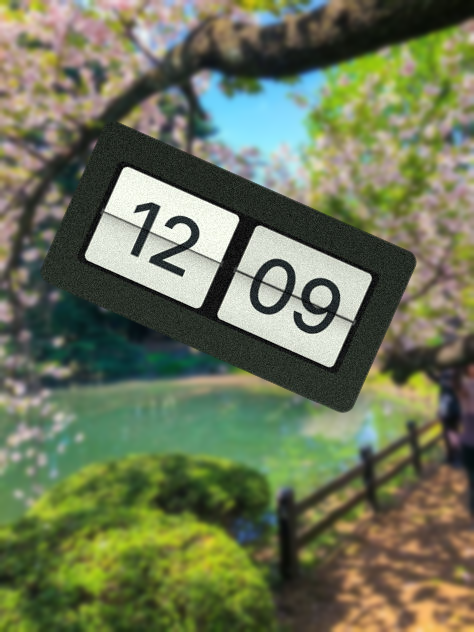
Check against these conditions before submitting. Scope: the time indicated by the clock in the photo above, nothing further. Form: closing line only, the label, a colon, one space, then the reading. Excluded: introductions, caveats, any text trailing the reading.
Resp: 12:09
